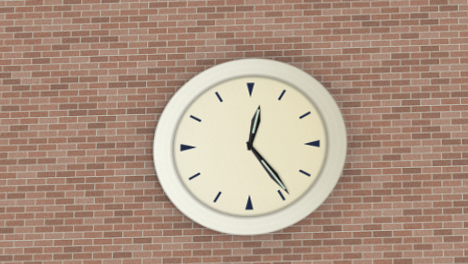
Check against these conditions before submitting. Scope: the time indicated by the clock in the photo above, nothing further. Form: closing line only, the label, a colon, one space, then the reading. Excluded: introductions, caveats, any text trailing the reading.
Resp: 12:24
